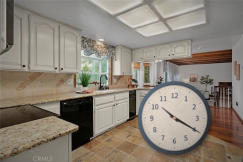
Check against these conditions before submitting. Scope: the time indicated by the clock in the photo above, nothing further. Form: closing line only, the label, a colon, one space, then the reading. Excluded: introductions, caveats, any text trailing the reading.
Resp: 10:20
